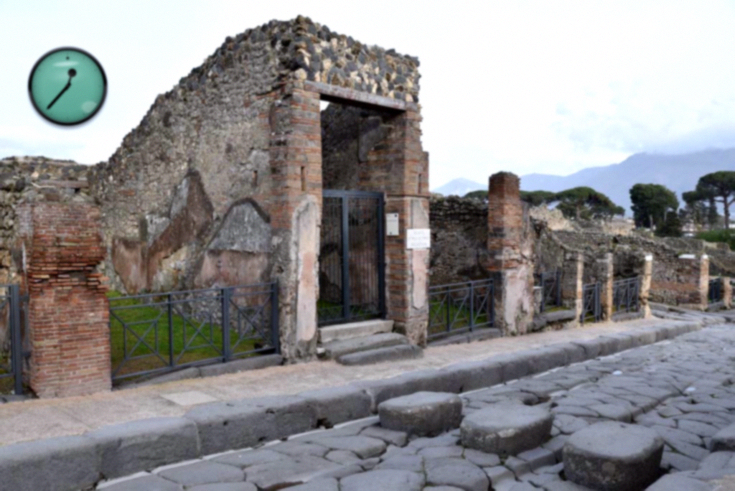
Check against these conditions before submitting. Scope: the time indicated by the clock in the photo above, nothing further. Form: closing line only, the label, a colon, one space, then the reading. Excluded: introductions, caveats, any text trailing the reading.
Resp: 12:37
